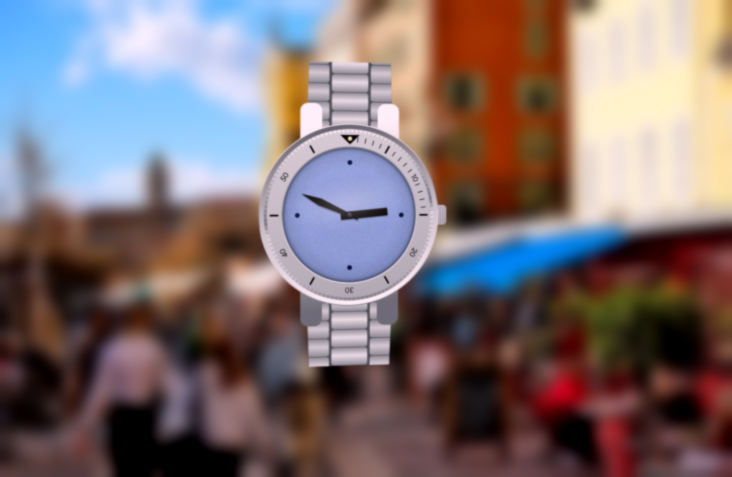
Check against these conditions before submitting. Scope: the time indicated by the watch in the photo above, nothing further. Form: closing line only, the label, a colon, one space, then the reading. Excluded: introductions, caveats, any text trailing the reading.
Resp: 2:49
